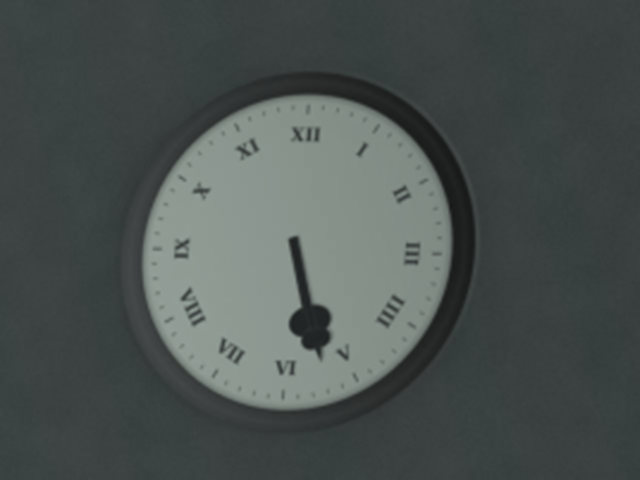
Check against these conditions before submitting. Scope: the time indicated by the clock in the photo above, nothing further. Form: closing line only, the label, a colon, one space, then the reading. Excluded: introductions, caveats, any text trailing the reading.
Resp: 5:27
